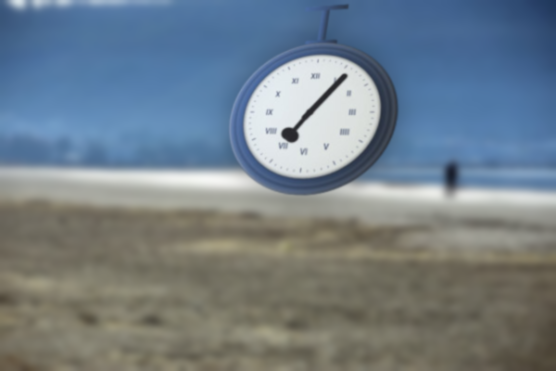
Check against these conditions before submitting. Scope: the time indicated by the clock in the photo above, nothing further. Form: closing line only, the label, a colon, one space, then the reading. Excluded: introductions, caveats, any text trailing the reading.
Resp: 7:06
